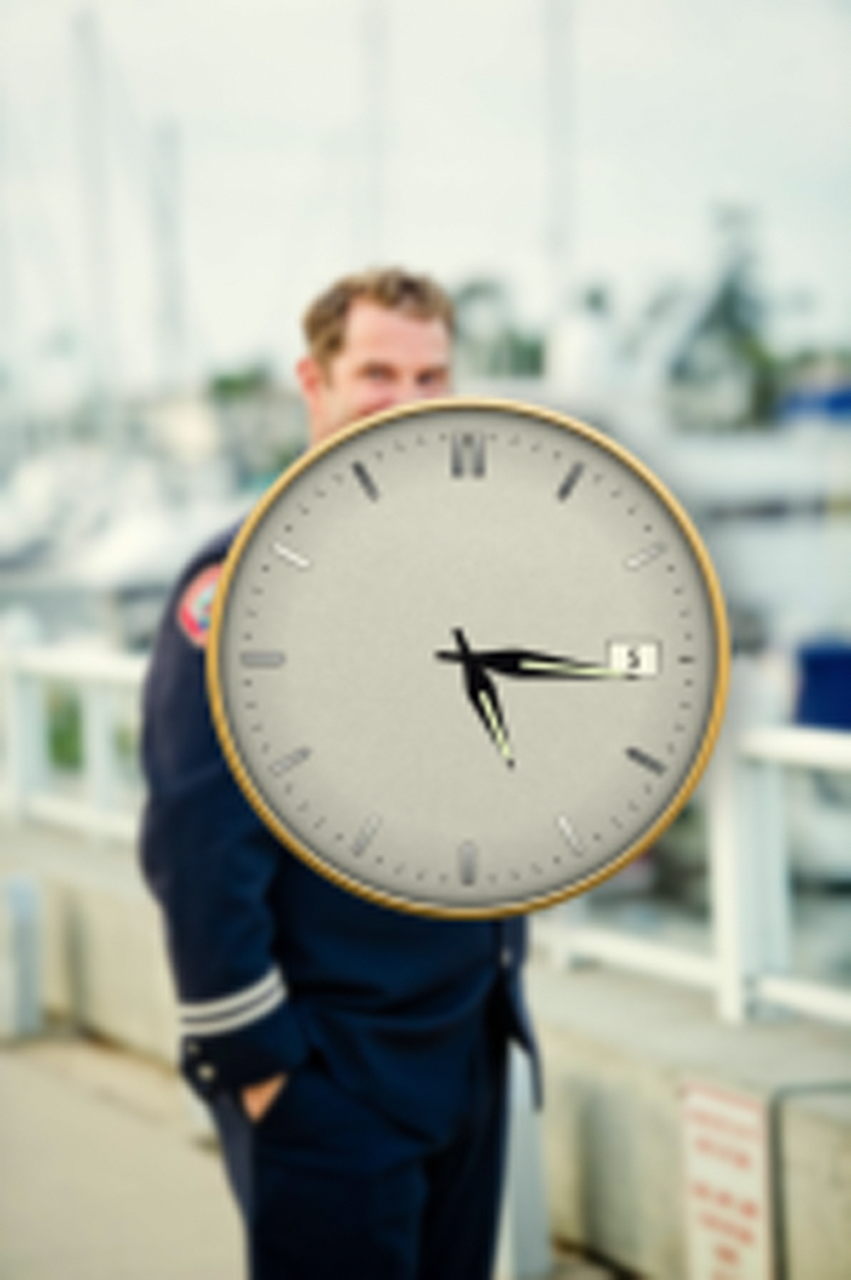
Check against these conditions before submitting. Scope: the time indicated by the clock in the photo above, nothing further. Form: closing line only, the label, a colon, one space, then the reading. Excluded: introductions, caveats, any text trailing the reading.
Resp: 5:16
